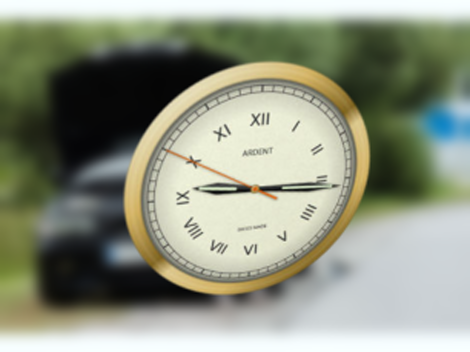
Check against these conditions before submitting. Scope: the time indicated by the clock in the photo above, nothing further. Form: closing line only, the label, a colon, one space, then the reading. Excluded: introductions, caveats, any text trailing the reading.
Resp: 9:15:50
